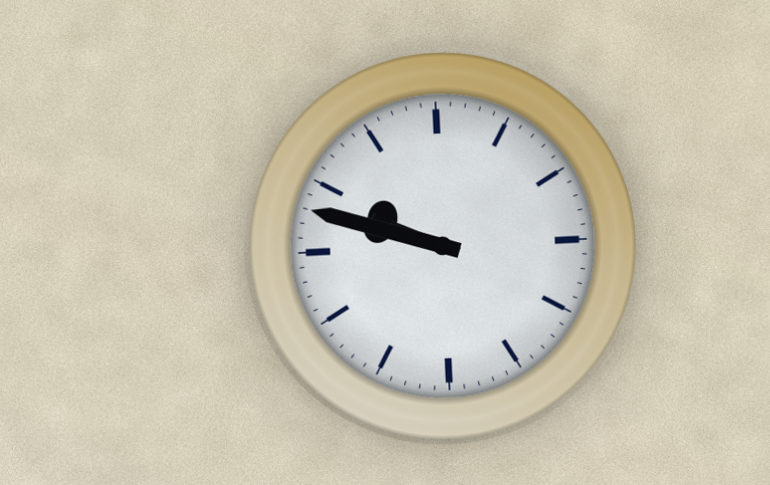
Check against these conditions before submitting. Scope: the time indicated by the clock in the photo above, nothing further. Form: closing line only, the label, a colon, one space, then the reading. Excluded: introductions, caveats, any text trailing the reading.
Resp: 9:48
